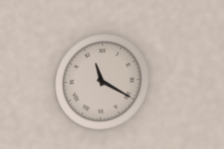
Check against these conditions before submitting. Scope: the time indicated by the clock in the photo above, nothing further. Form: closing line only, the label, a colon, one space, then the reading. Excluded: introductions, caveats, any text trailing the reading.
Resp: 11:20
